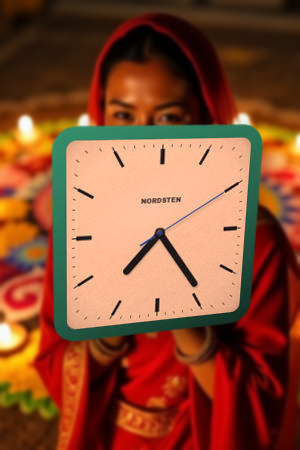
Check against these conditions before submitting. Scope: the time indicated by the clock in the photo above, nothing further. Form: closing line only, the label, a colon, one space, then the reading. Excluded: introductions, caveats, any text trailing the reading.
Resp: 7:24:10
